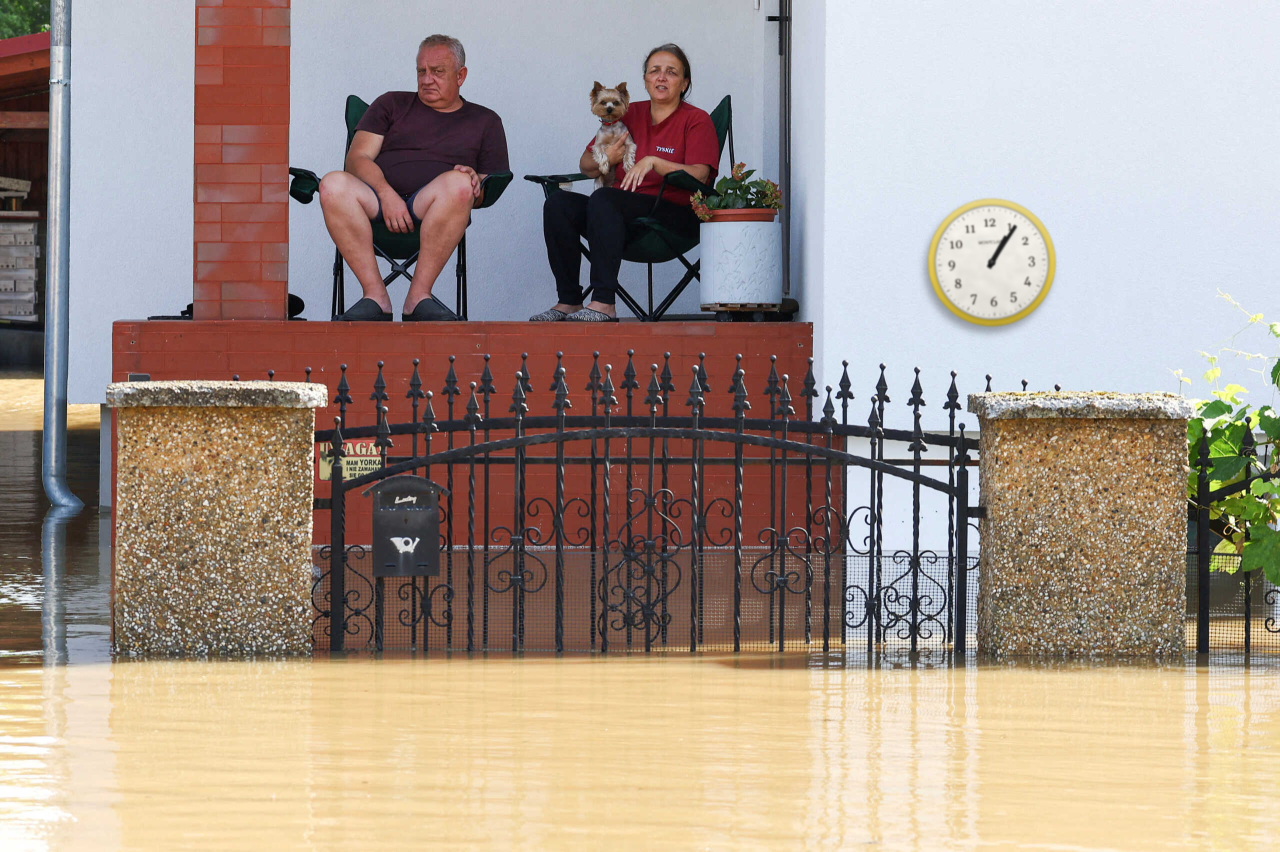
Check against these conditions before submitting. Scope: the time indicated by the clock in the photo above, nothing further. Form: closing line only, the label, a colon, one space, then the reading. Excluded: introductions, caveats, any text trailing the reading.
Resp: 1:06
